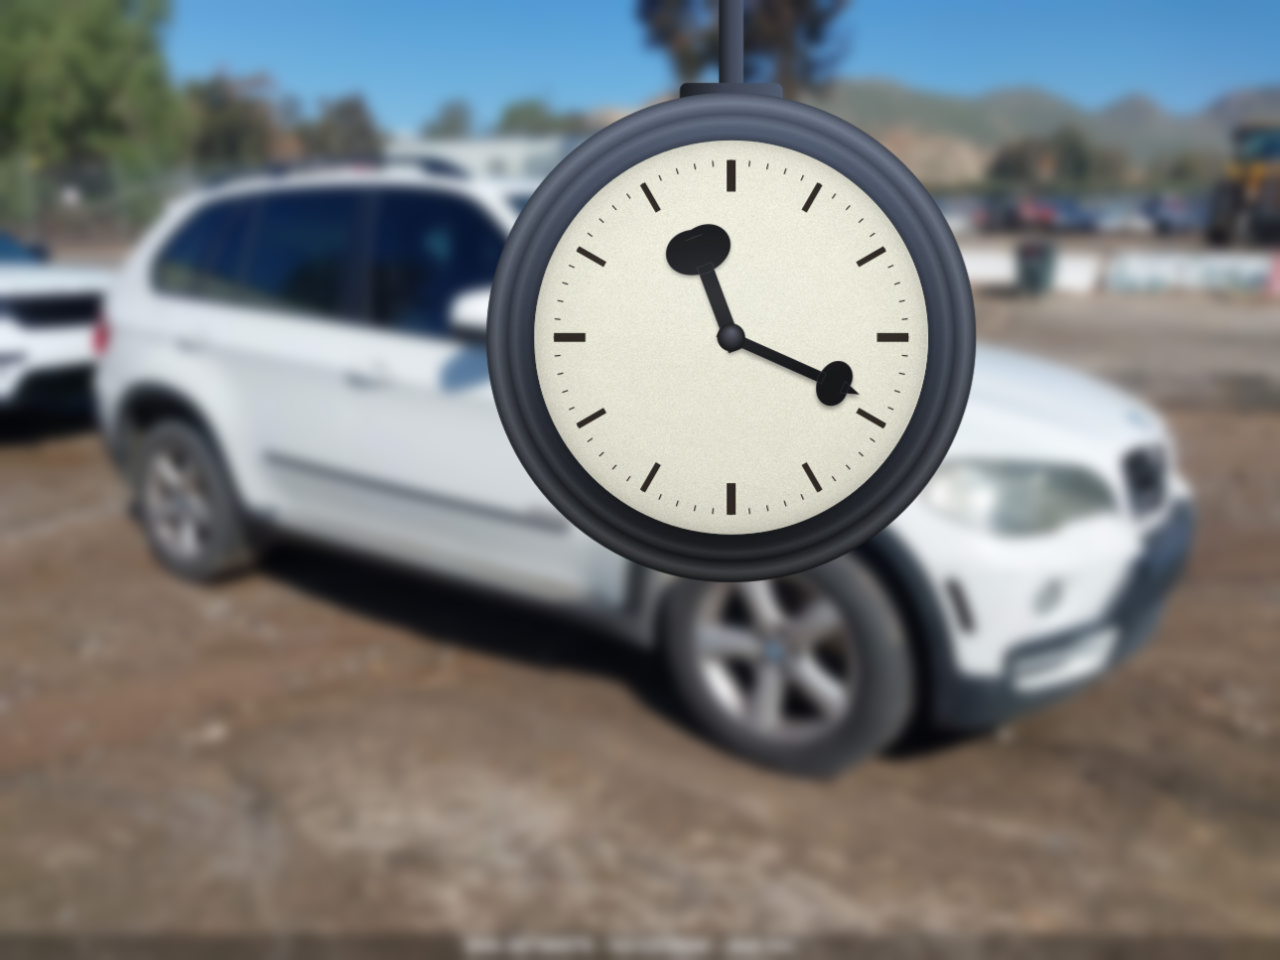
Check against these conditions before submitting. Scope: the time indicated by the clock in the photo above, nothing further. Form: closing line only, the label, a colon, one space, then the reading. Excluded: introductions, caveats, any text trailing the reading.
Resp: 11:19
